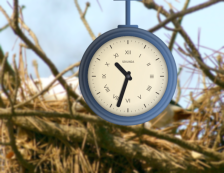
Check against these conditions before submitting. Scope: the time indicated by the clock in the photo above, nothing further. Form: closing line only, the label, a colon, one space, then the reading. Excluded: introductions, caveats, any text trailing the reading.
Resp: 10:33
